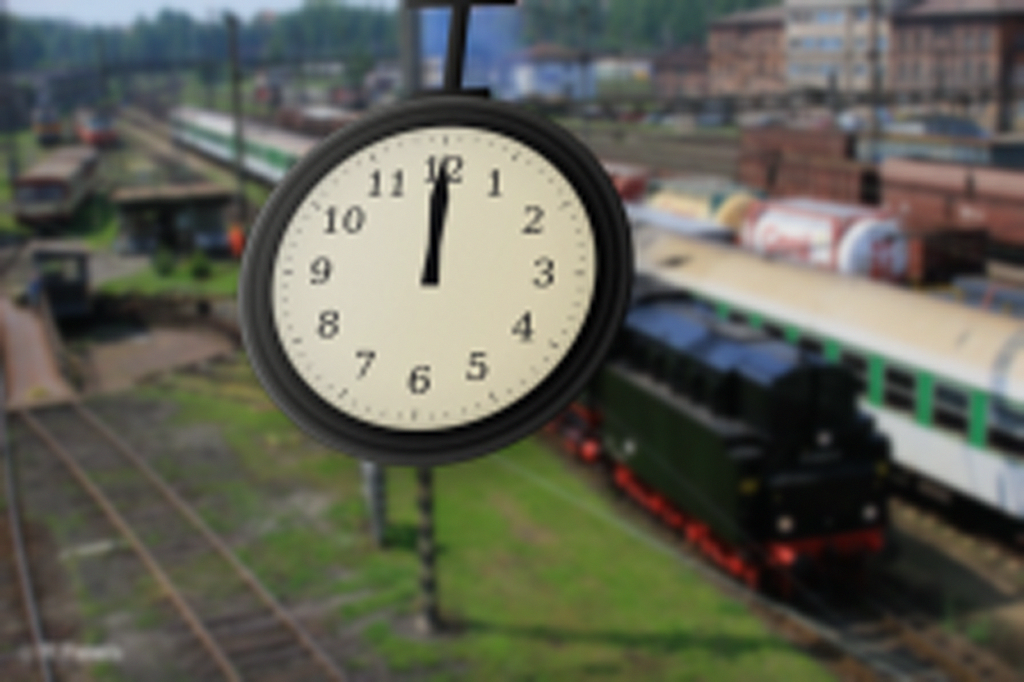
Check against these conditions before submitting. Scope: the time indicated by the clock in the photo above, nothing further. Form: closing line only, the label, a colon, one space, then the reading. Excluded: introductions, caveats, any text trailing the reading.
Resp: 12:00
